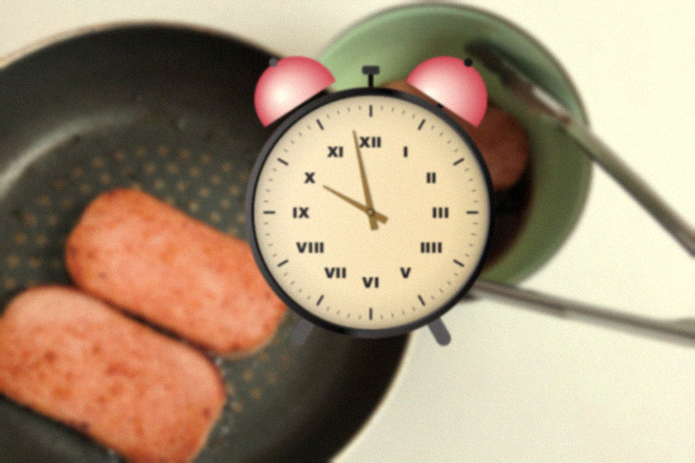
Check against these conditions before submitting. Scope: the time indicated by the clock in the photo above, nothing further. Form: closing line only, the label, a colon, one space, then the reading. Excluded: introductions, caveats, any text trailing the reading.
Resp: 9:58
